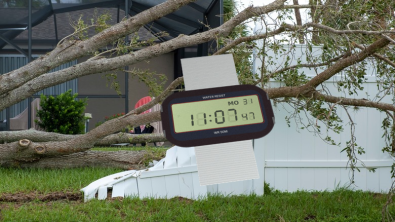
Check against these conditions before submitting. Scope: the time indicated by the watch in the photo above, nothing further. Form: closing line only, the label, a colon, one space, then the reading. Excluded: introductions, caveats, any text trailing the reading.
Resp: 11:07:47
